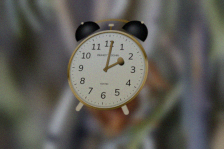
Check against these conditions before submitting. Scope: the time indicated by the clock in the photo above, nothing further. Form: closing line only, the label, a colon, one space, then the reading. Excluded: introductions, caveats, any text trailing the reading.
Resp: 2:01
